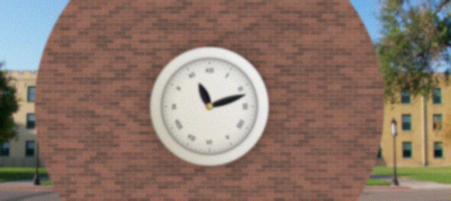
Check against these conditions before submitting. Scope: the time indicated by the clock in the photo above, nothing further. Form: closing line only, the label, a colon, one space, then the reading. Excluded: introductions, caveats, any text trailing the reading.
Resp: 11:12
